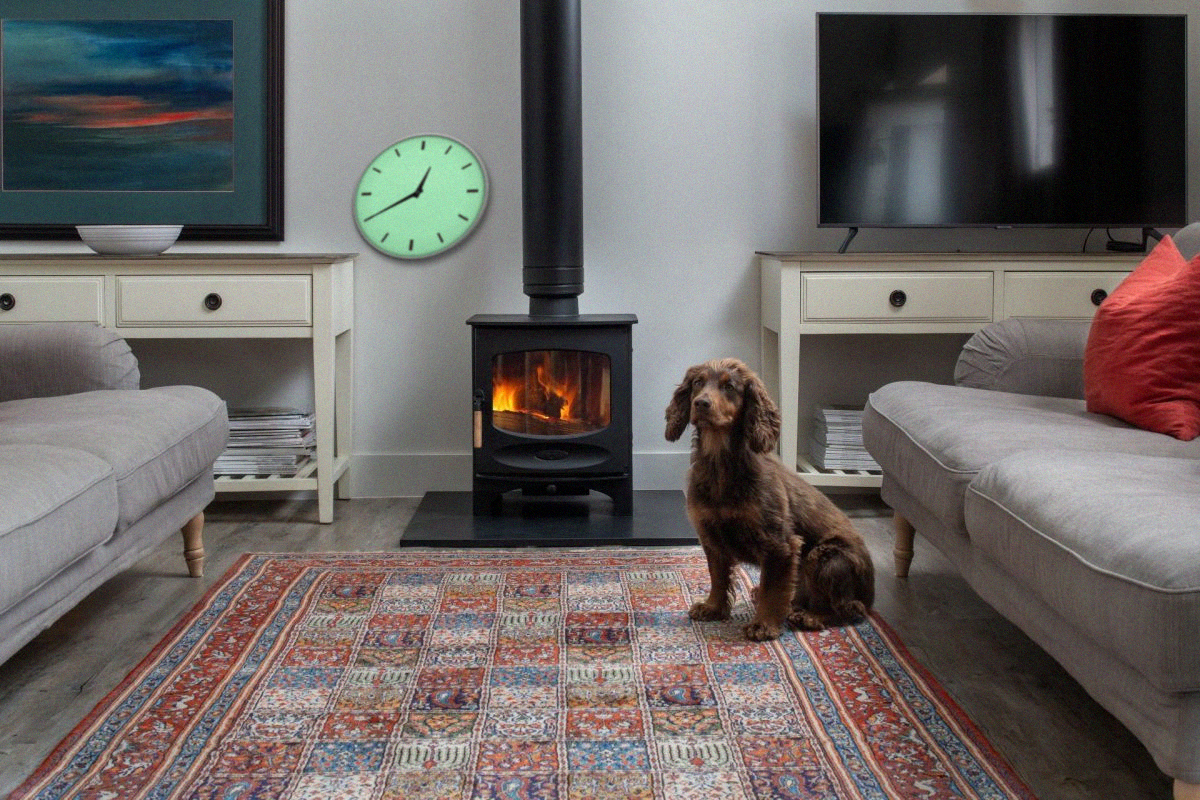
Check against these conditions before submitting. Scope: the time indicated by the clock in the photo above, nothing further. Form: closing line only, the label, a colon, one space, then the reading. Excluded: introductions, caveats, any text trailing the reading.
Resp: 12:40
